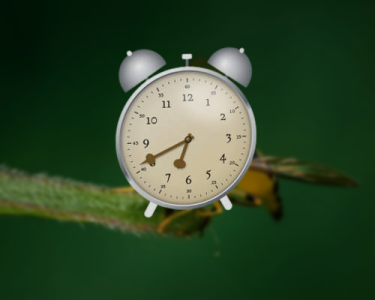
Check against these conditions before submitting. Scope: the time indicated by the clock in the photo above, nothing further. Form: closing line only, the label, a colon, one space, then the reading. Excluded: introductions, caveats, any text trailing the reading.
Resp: 6:41
